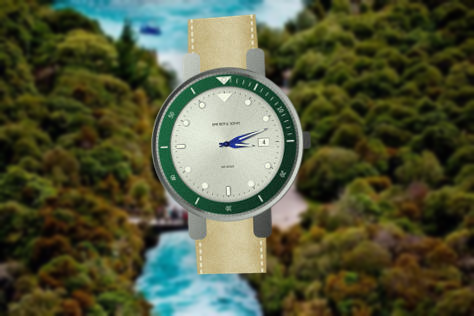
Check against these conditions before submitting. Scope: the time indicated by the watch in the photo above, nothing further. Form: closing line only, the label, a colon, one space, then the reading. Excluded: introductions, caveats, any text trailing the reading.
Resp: 3:12
